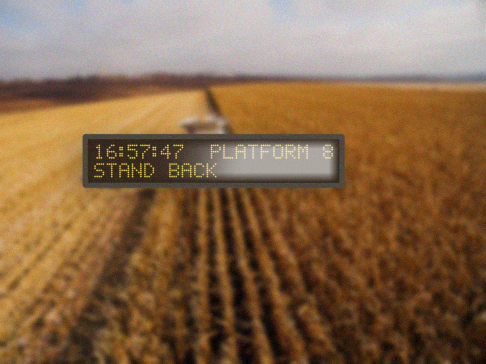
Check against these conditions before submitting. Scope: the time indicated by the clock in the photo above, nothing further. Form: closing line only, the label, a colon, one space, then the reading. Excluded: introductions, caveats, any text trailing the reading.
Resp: 16:57:47
